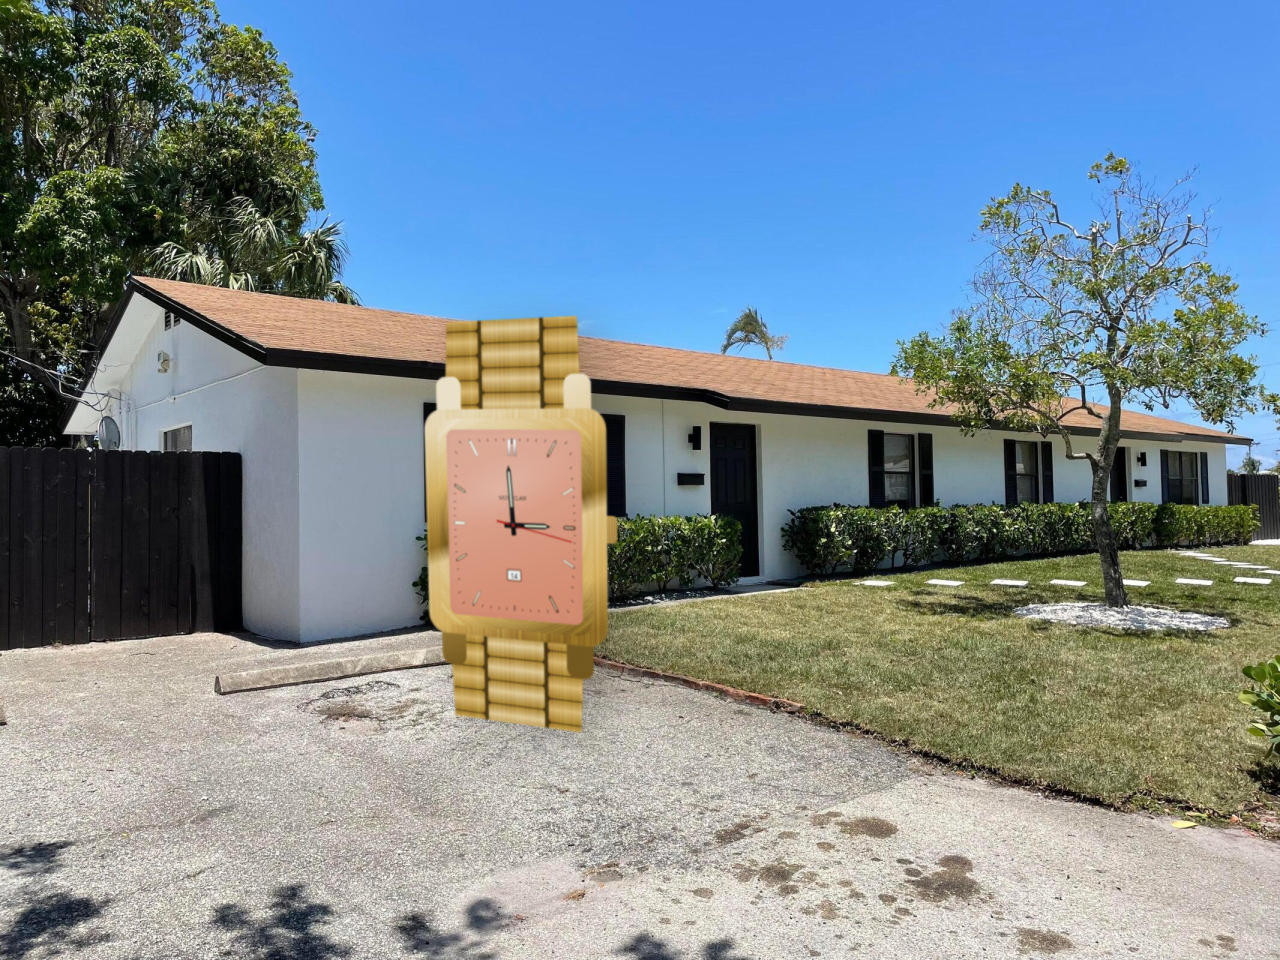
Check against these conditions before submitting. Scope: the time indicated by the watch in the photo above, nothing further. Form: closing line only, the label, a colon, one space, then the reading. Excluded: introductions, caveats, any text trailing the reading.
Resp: 2:59:17
